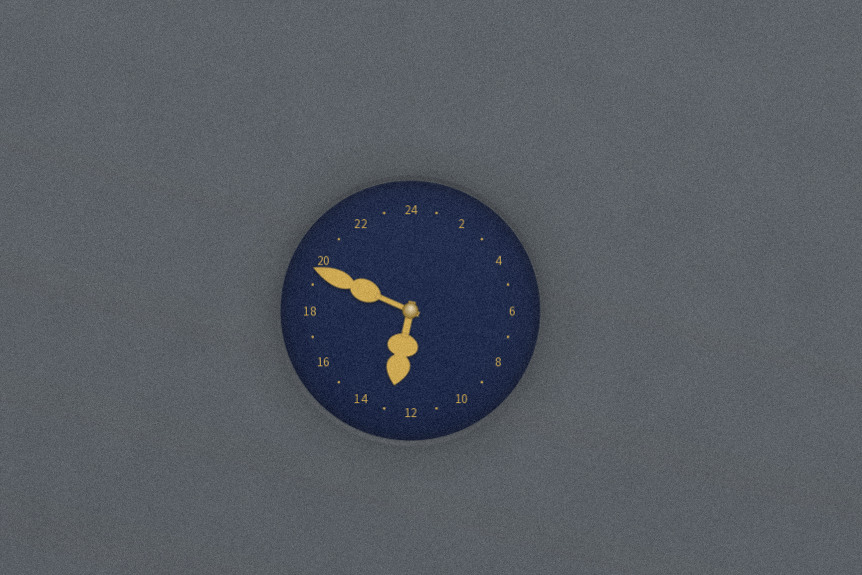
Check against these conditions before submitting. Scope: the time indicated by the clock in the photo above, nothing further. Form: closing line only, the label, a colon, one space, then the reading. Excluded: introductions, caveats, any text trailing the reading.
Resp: 12:49
